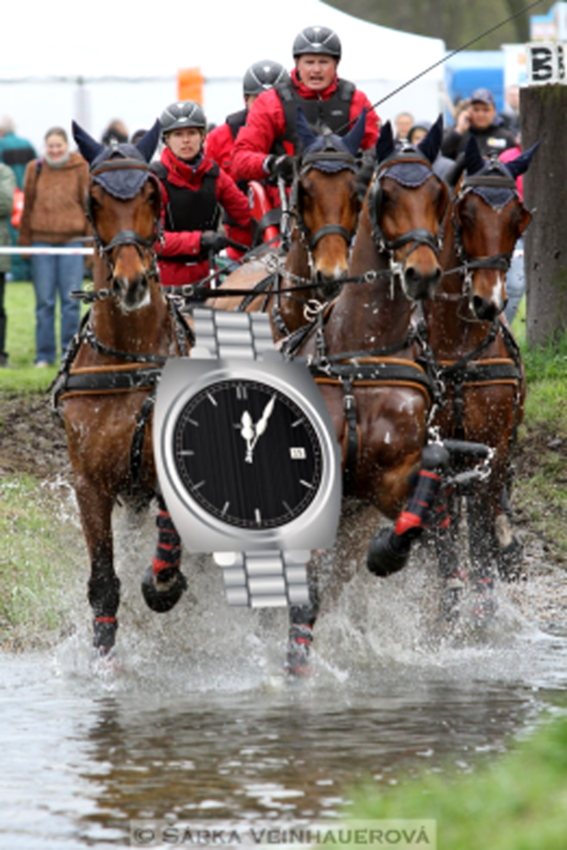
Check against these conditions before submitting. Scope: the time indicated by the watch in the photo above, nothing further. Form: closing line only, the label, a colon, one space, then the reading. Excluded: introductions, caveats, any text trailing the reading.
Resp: 12:05
